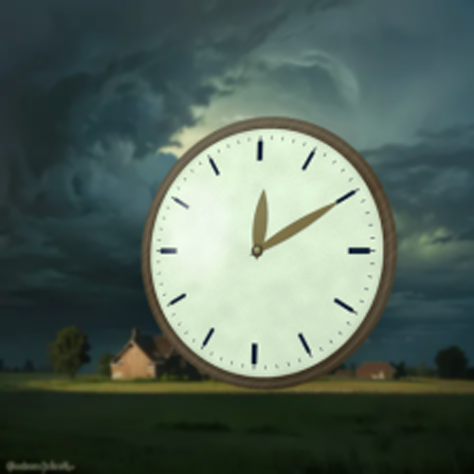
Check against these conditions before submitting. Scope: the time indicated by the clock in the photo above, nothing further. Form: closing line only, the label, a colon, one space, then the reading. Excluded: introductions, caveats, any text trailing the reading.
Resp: 12:10
